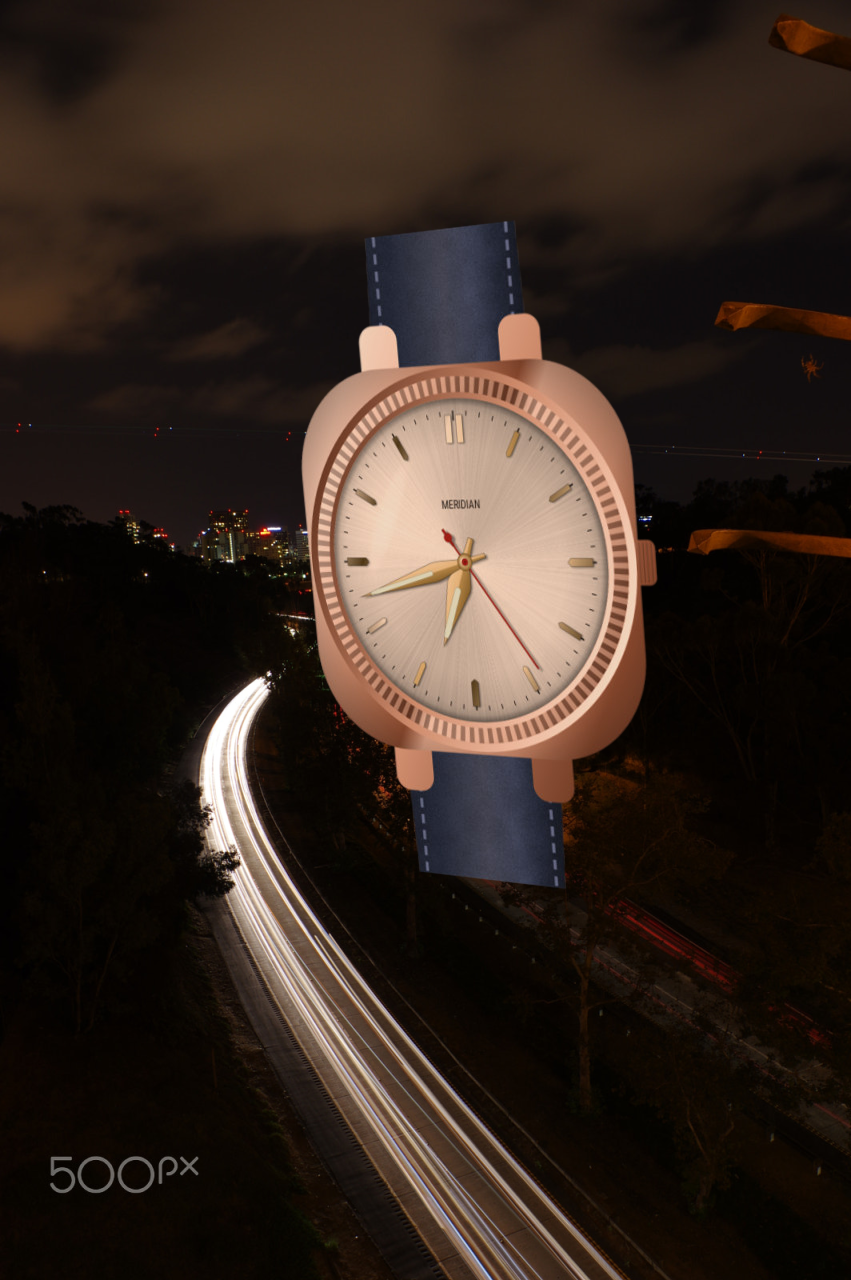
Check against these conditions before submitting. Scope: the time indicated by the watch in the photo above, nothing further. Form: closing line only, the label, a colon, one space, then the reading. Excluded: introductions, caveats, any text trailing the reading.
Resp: 6:42:24
